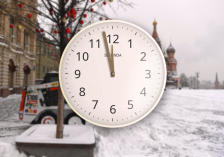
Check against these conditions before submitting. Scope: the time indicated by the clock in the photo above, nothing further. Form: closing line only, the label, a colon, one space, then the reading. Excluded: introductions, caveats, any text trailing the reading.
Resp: 11:58
